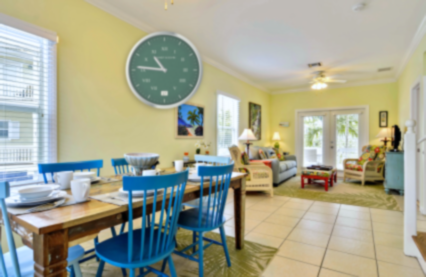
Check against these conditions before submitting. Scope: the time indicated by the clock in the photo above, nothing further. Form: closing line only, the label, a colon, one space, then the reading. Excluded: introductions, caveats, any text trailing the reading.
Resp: 10:46
